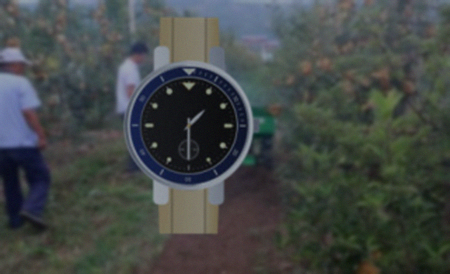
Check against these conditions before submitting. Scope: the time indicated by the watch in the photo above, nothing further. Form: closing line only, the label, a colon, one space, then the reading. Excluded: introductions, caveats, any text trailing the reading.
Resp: 1:30
